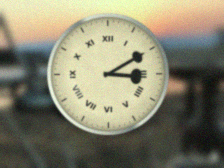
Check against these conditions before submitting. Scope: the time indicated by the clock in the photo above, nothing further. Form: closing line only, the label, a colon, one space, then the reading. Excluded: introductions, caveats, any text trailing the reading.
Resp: 3:10
